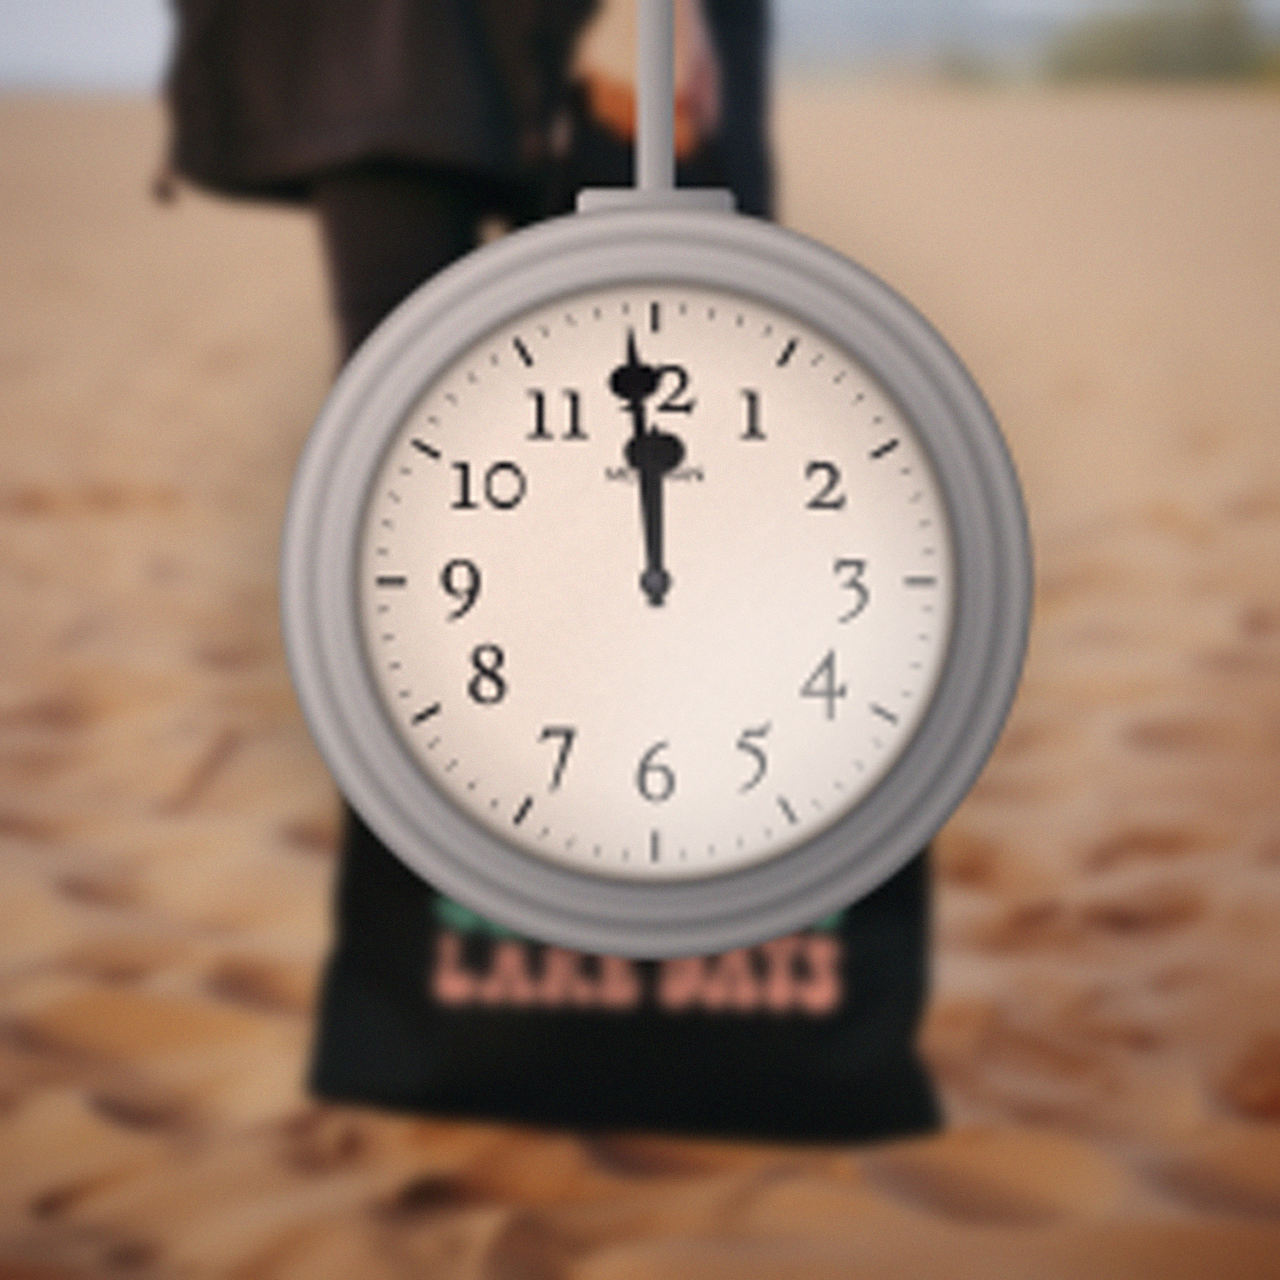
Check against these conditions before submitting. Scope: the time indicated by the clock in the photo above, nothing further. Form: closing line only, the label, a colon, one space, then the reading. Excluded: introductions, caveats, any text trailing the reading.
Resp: 11:59
